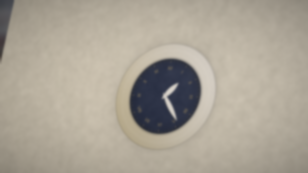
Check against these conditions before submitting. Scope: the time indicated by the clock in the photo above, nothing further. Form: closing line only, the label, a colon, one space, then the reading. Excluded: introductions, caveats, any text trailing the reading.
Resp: 1:24
